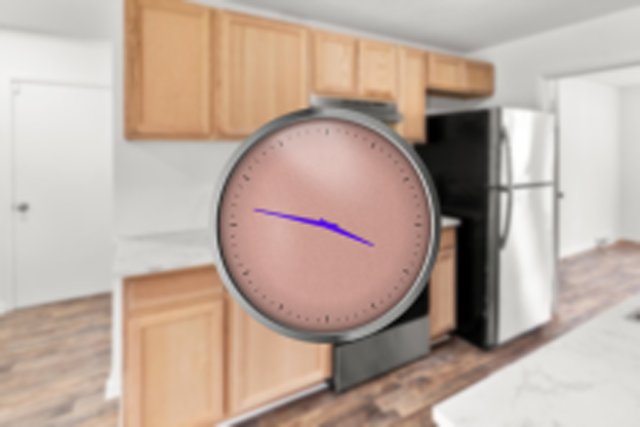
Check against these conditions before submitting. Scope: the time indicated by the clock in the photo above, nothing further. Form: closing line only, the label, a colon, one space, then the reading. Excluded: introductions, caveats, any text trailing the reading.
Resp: 3:47
